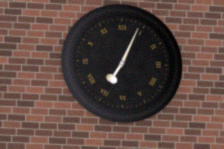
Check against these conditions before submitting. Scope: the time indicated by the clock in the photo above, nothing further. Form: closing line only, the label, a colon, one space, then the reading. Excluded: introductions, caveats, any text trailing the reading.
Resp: 7:04
